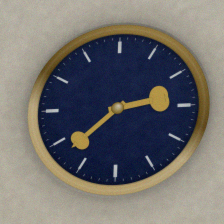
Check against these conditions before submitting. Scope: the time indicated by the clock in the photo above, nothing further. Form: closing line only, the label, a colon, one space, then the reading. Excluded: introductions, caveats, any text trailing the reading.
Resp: 2:38
